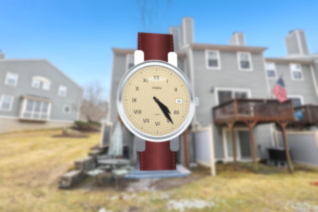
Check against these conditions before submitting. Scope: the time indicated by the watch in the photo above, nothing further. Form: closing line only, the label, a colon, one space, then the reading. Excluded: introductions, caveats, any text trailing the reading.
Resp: 4:24
